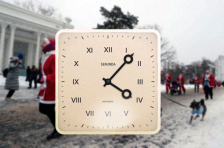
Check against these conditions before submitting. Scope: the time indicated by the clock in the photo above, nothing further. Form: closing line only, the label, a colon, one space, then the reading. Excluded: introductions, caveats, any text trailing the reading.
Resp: 4:07
